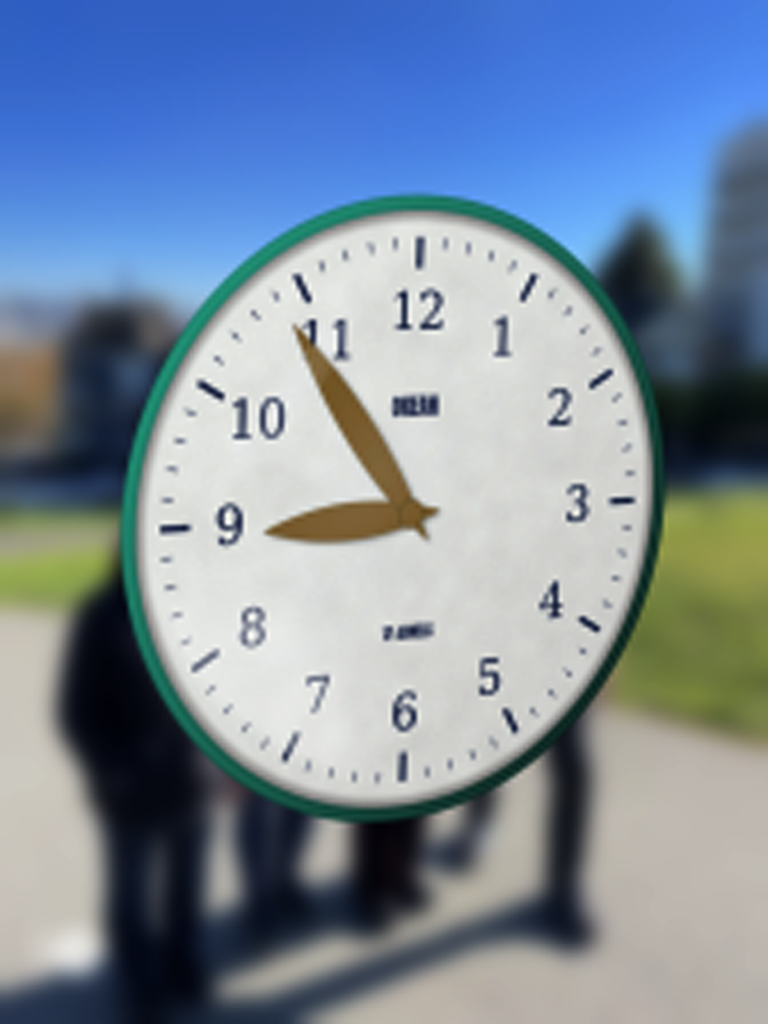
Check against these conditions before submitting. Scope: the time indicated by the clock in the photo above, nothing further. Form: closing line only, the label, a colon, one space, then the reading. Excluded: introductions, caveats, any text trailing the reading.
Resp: 8:54
